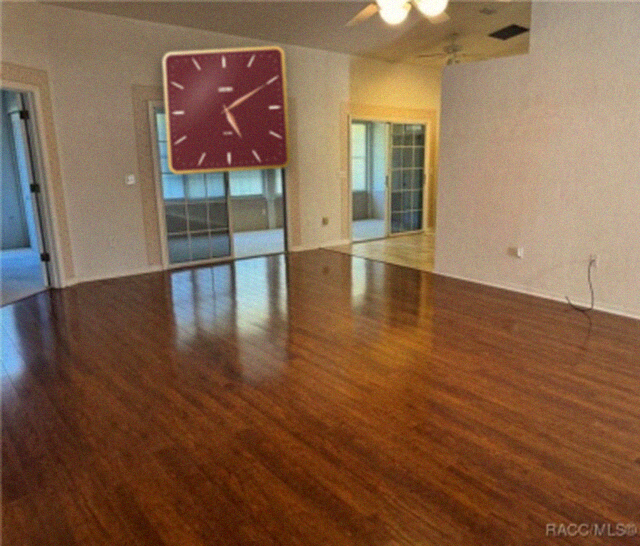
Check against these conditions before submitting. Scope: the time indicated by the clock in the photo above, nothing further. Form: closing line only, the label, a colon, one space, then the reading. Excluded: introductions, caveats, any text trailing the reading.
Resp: 5:10
